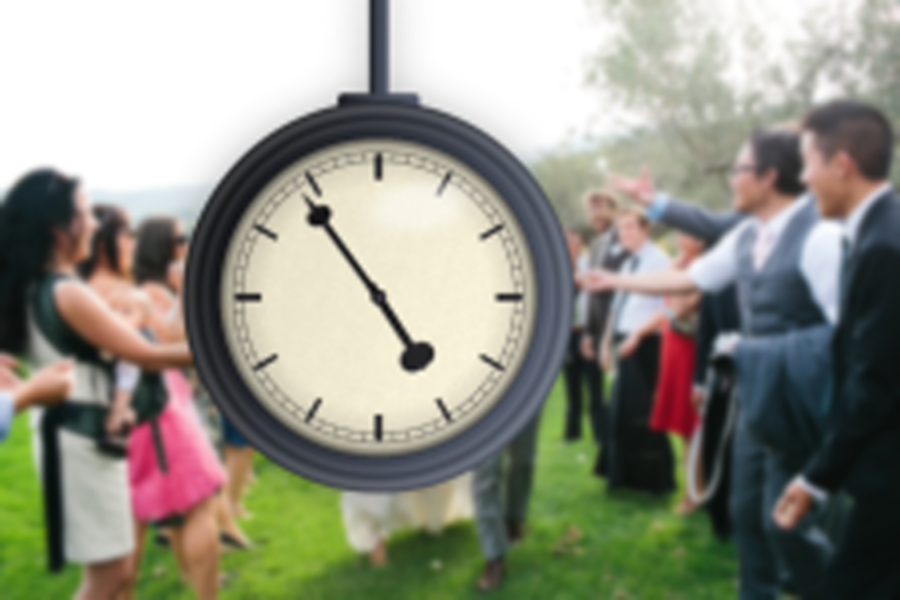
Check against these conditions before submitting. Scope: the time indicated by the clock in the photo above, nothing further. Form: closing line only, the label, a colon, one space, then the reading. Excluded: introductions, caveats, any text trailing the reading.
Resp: 4:54
